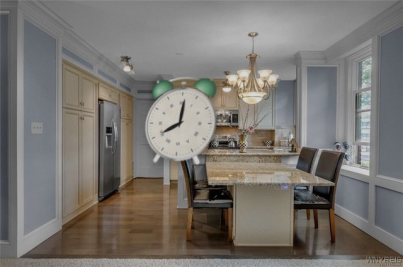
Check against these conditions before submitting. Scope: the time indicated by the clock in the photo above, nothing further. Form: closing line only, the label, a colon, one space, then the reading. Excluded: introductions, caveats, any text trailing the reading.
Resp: 8:01
